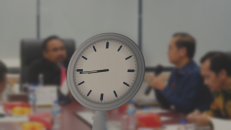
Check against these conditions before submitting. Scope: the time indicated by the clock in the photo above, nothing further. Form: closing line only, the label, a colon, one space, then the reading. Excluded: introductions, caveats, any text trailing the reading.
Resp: 8:44
